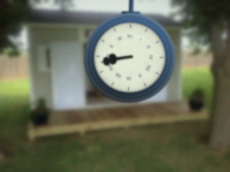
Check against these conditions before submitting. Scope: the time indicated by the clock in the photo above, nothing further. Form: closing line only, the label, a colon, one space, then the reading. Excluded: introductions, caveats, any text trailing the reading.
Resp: 8:43
